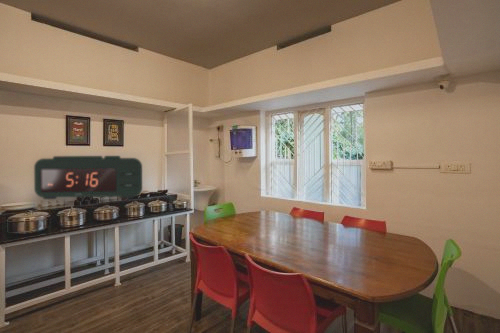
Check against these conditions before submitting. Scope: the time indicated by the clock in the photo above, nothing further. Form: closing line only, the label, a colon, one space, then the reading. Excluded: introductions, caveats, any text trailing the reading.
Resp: 5:16
